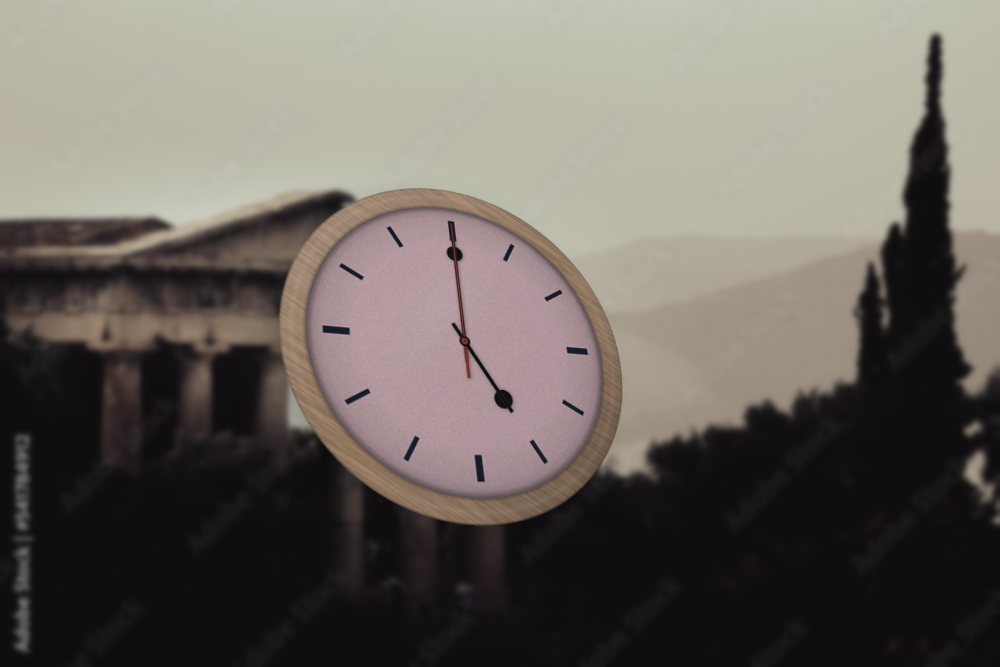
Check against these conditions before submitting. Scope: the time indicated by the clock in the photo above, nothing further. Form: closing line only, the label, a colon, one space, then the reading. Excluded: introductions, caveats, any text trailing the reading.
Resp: 5:00:00
